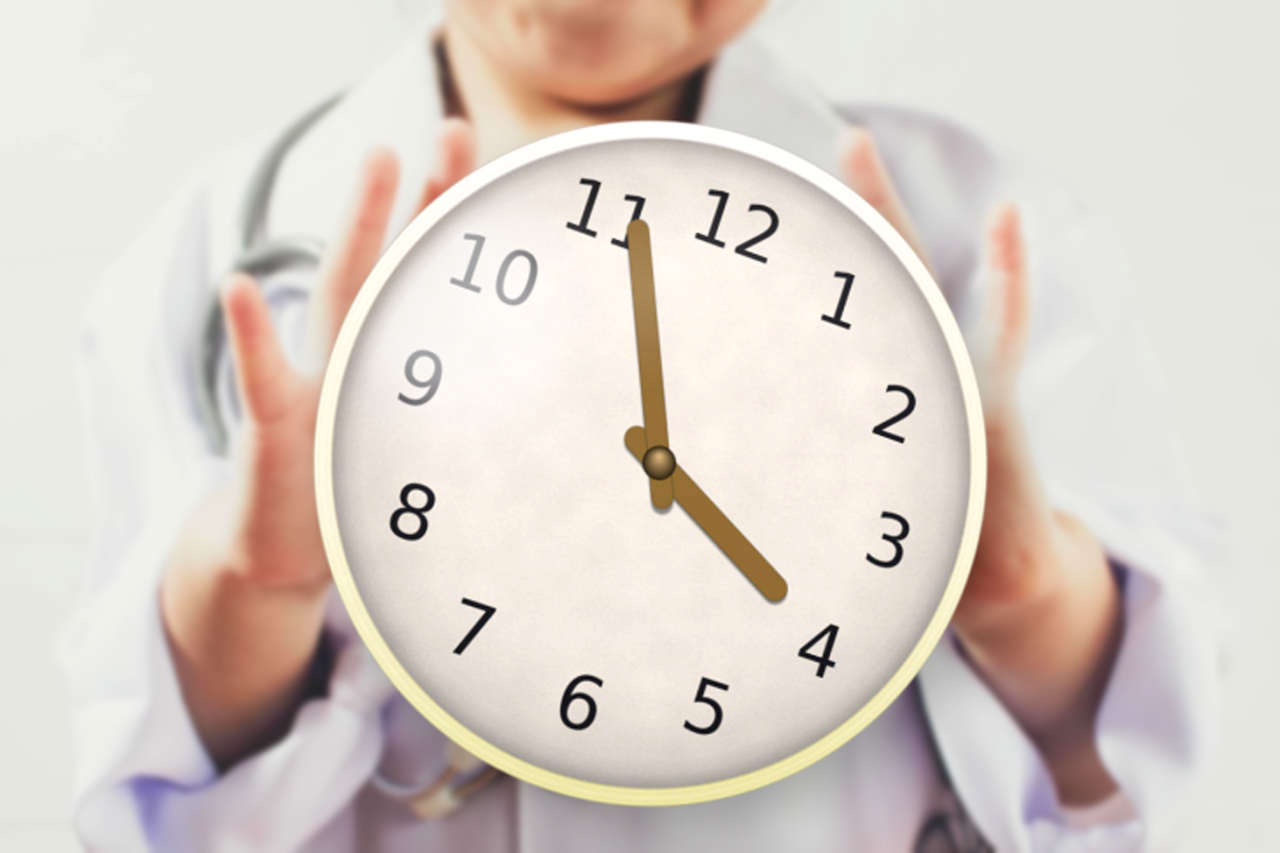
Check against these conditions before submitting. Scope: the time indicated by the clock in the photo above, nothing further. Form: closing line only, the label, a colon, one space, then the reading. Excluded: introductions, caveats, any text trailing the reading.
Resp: 3:56
